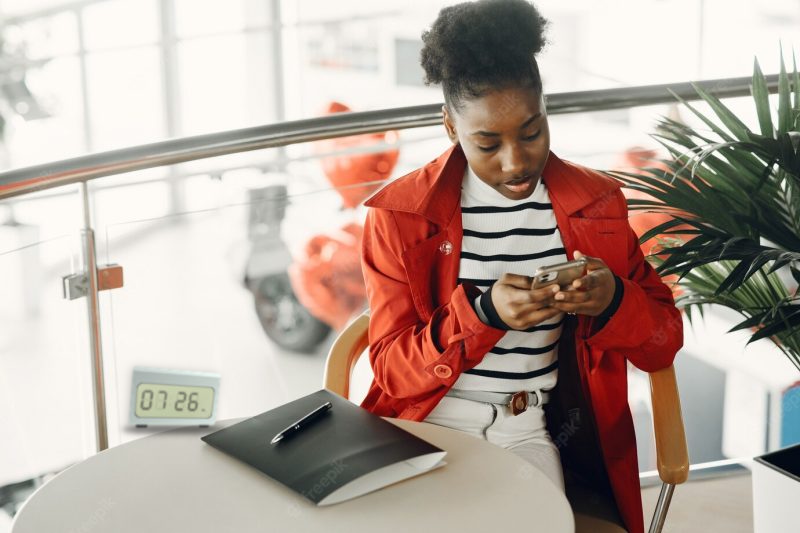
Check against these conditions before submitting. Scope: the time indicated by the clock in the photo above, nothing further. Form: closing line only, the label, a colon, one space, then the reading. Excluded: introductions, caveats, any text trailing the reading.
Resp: 7:26
